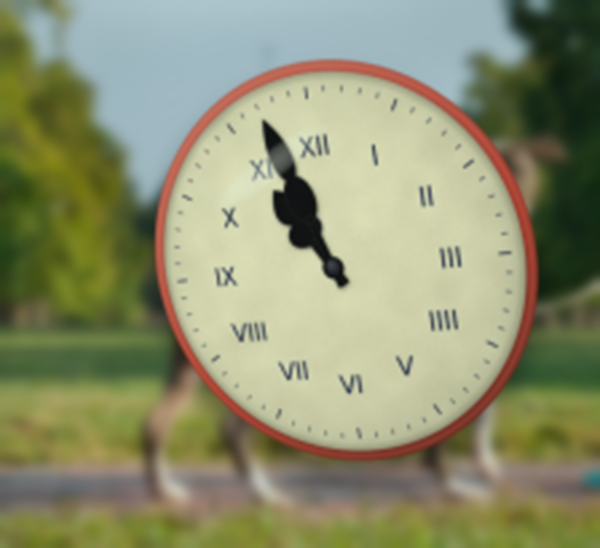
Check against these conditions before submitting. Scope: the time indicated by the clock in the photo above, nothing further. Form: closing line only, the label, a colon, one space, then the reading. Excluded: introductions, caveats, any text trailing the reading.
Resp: 10:57
